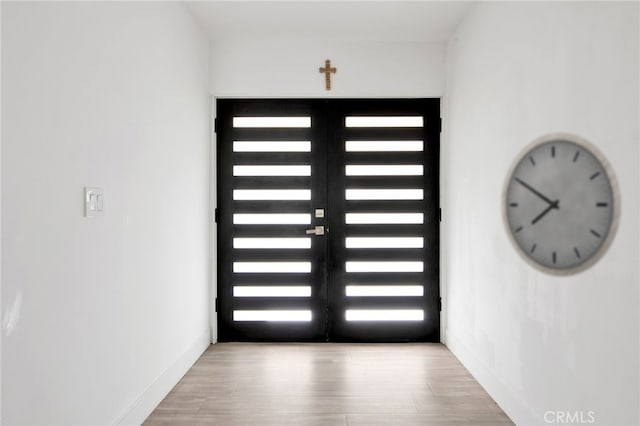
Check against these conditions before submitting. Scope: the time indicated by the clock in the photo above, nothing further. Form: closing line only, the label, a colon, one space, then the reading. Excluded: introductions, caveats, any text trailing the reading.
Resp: 7:50
